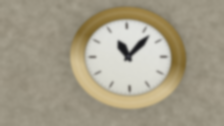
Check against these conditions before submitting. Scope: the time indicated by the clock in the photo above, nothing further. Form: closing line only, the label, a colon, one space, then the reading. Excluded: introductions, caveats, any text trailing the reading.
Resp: 11:07
